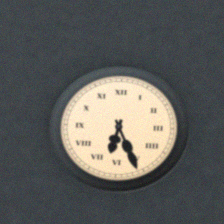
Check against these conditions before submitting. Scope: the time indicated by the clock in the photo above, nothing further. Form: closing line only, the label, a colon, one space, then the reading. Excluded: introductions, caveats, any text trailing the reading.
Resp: 6:26
